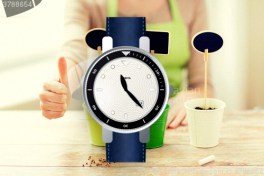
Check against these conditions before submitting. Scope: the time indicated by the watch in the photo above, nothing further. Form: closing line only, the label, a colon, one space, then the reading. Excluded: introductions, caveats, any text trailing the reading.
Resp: 11:23
